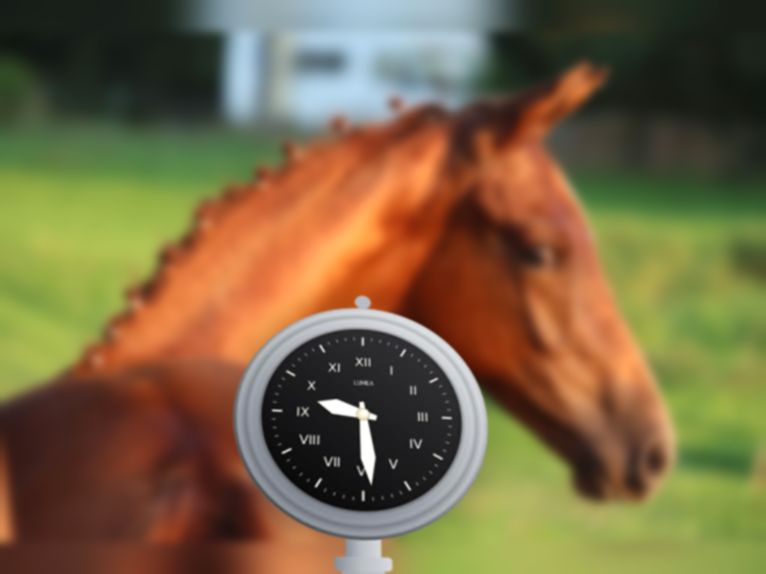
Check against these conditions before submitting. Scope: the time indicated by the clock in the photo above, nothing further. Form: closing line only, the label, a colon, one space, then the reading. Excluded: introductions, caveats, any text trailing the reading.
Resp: 9:29
